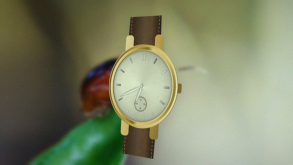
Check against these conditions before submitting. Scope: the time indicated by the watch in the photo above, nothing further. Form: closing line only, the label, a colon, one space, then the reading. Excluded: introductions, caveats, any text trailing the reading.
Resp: 6:41
